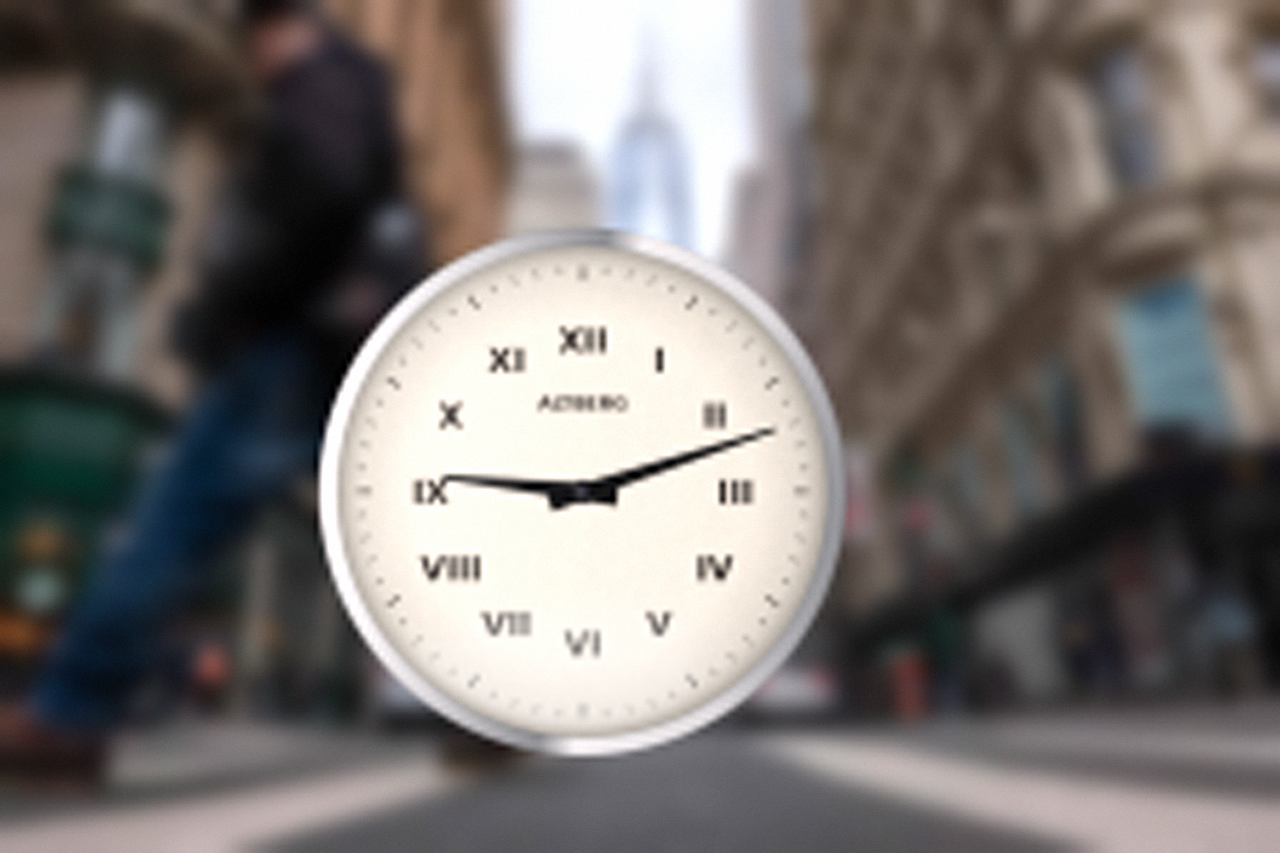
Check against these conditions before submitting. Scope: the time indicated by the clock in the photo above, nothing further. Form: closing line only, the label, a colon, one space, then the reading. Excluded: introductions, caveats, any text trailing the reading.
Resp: 9:12
